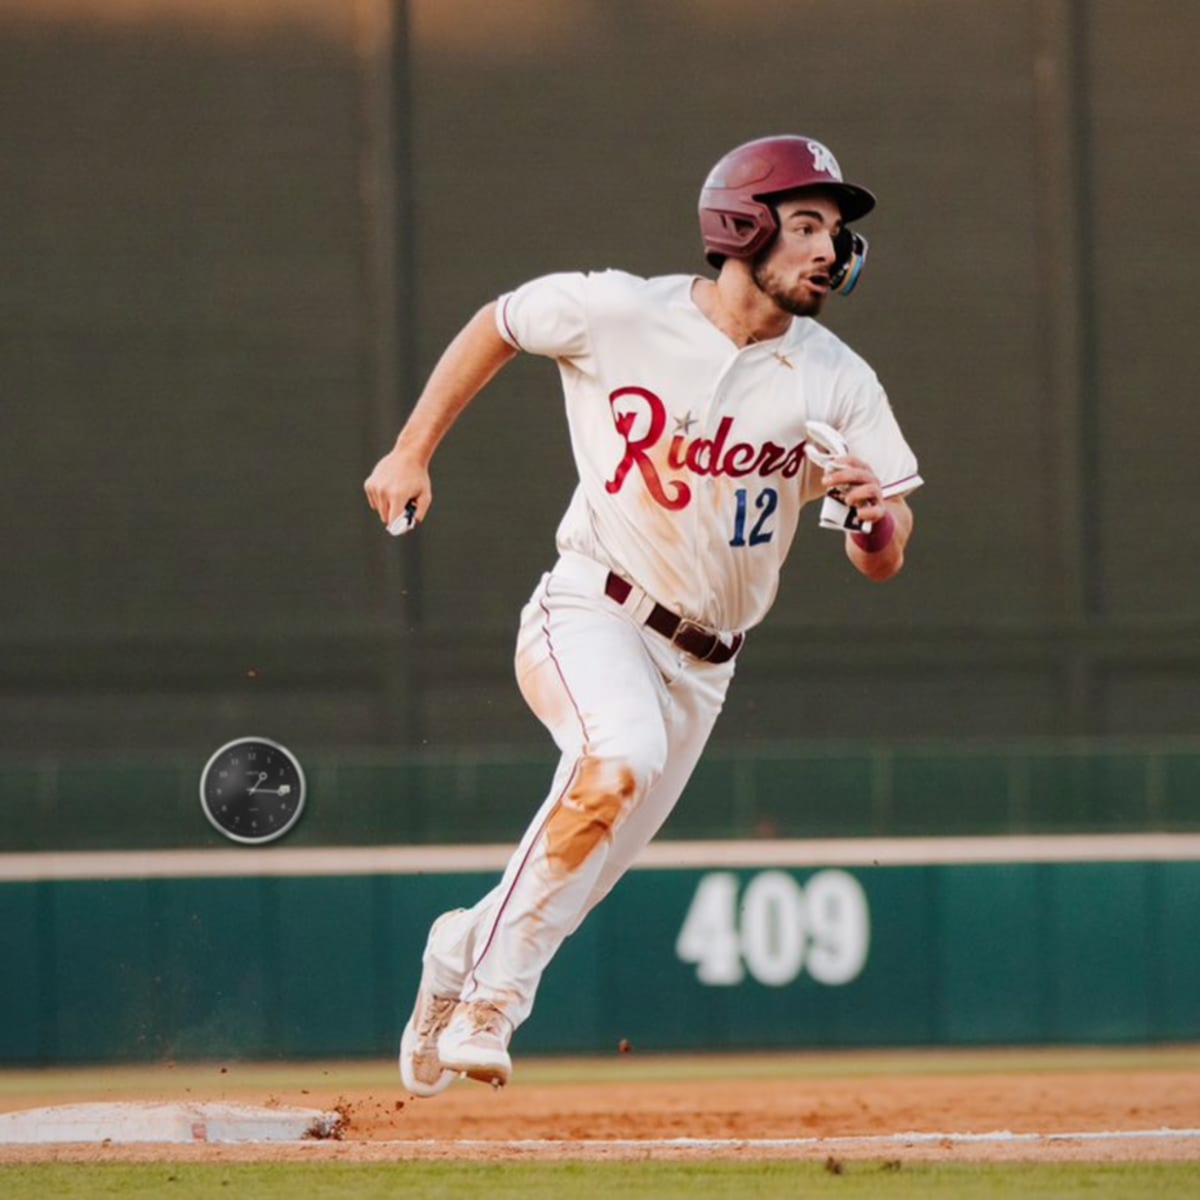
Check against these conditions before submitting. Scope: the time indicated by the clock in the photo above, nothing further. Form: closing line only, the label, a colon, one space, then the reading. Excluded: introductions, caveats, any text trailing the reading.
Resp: 1:16
